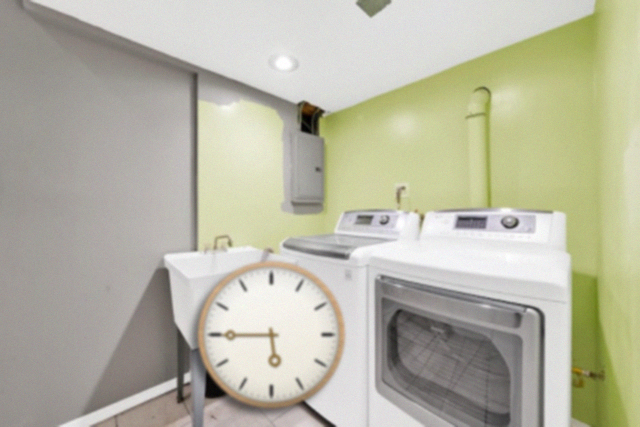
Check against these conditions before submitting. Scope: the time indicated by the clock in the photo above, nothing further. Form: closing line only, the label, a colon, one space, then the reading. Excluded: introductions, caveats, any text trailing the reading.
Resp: 5:45
